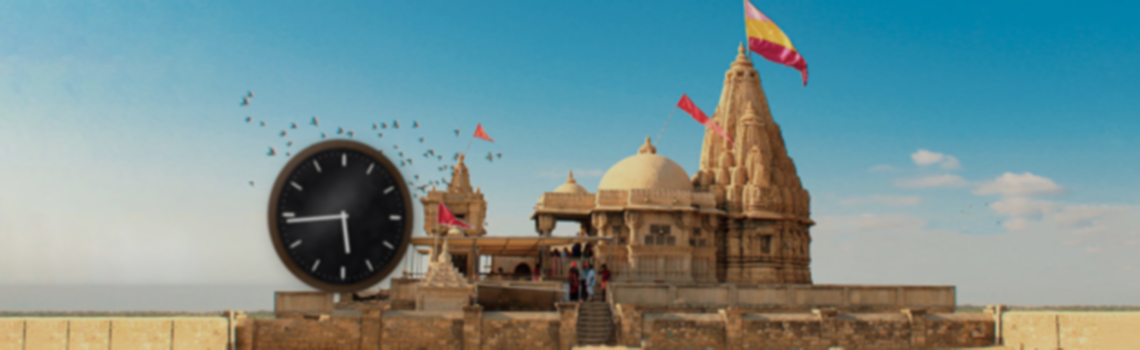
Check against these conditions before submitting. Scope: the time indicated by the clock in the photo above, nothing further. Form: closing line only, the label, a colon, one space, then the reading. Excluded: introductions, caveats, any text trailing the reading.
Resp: 5:44
